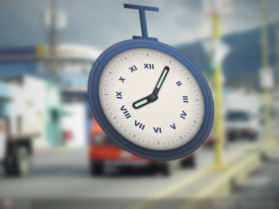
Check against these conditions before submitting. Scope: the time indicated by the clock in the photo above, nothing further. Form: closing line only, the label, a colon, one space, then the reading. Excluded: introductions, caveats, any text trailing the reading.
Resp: 8:05
